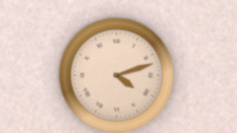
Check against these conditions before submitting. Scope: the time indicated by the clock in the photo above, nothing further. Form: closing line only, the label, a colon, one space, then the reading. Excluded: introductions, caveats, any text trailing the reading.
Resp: 4:12
